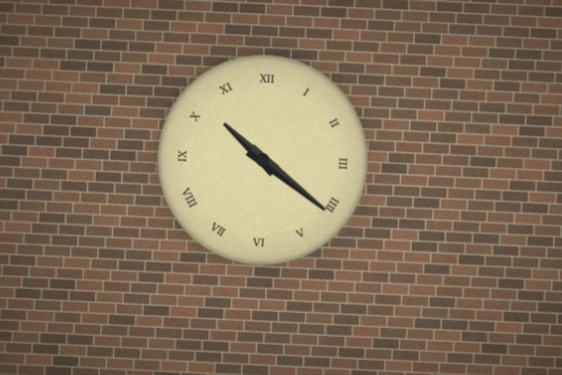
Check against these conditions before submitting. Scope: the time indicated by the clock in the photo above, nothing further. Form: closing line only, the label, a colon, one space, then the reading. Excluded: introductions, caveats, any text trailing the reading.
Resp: 10:21
